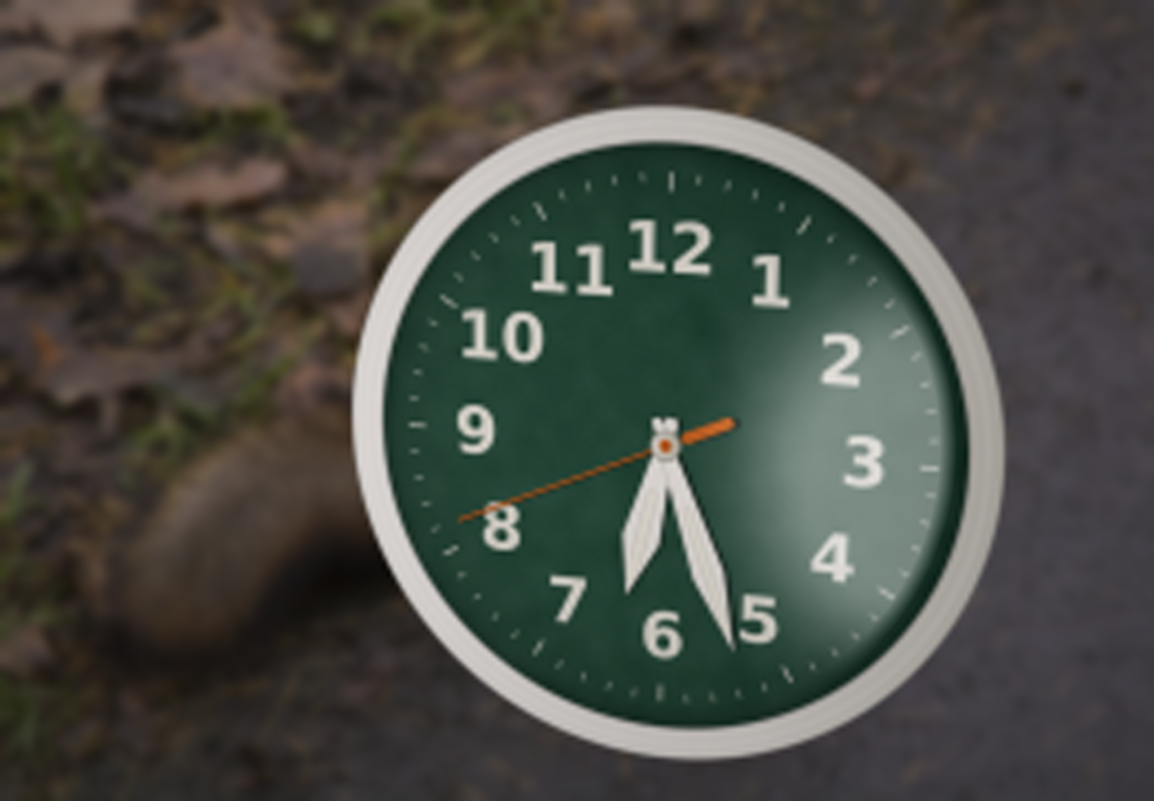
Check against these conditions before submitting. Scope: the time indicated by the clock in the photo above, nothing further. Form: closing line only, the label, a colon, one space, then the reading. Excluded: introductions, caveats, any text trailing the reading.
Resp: 6:26:41
